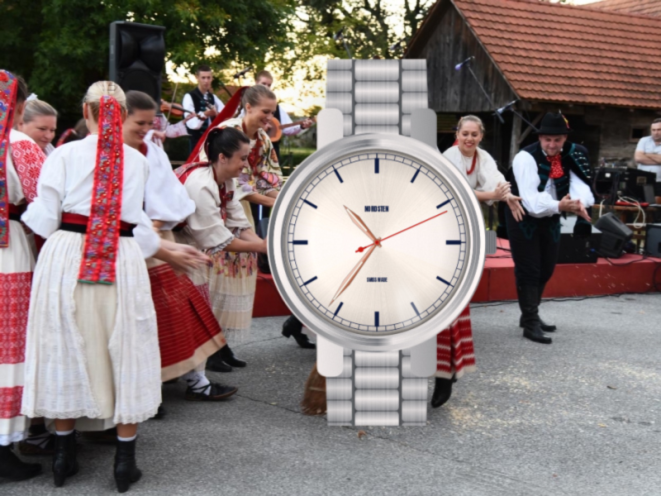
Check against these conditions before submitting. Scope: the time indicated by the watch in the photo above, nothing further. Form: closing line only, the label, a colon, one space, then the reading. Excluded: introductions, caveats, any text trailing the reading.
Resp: 10:36:11
